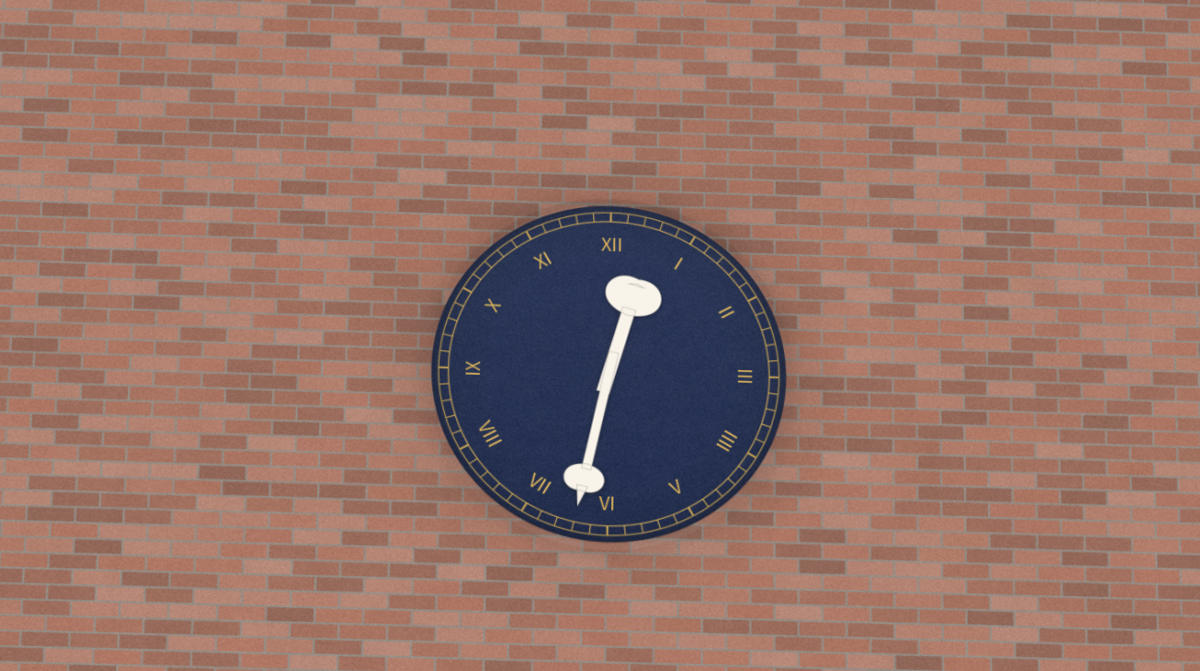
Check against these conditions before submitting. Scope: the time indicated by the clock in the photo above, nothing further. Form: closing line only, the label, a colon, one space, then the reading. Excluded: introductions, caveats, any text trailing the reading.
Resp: 12:32
